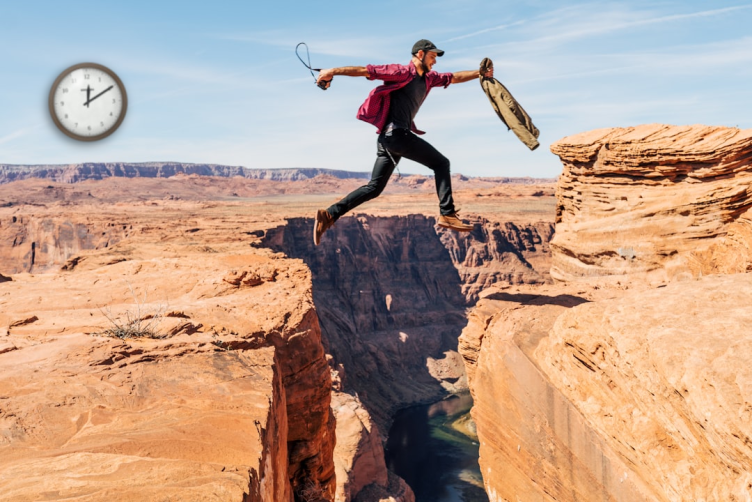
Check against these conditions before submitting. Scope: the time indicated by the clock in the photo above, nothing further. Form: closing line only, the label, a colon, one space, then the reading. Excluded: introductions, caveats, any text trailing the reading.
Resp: 12:10
